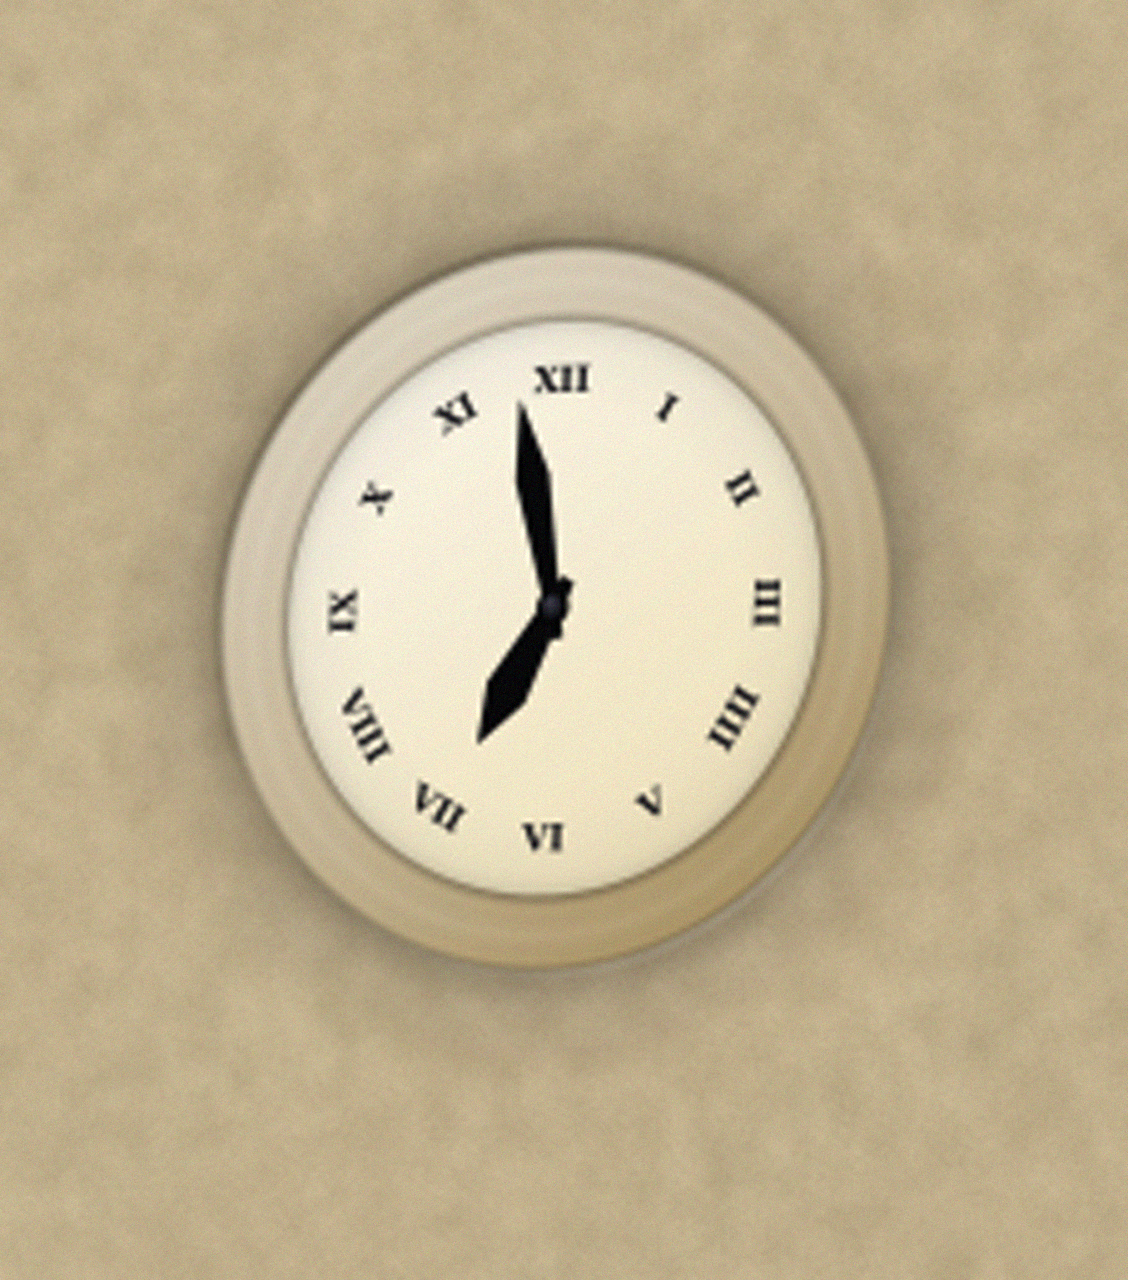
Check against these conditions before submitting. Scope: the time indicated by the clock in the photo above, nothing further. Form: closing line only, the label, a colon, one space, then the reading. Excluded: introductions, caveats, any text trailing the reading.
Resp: 6:58
